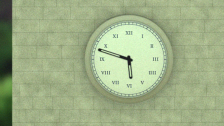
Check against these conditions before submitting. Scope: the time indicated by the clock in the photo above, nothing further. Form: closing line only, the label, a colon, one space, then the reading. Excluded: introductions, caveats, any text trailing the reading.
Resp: 5:48
